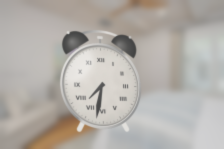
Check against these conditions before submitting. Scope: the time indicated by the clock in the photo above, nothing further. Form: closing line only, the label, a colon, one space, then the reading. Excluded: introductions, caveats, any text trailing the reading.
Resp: 7:32
